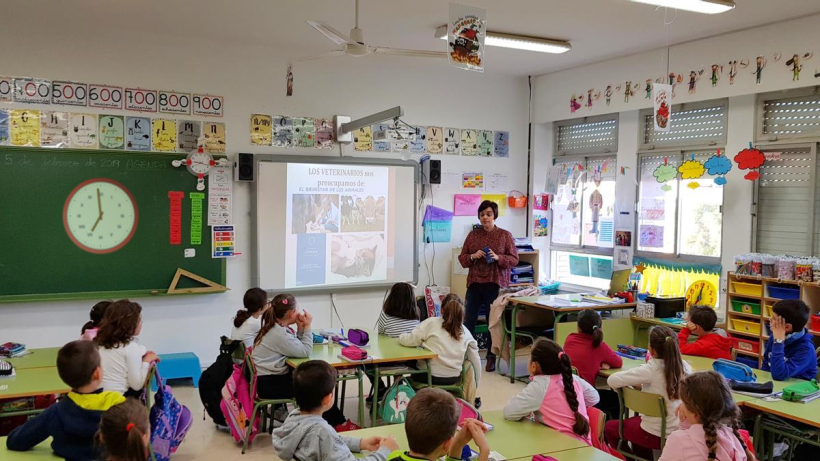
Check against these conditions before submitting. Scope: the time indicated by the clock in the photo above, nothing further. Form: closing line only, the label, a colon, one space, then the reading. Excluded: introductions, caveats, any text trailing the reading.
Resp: 6:59
